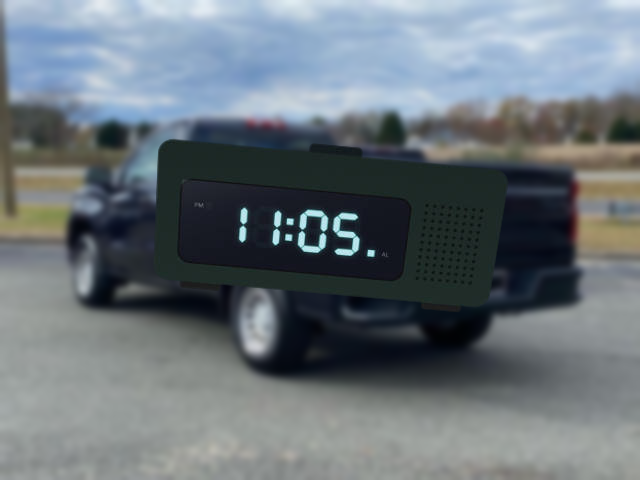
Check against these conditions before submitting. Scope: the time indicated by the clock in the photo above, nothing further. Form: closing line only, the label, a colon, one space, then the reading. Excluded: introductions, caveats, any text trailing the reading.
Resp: 11:05
